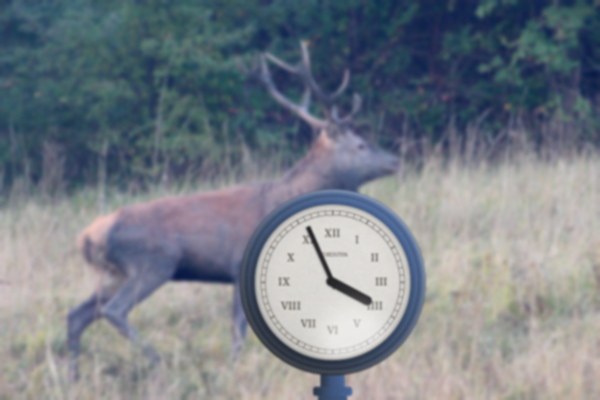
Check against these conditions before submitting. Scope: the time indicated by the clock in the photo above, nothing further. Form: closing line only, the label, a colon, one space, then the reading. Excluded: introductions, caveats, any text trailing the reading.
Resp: 3:56
